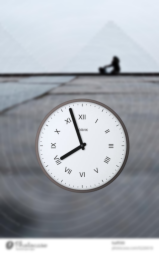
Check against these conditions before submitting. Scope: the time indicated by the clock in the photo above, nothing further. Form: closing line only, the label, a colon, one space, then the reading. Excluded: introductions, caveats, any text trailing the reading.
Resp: 7:57
